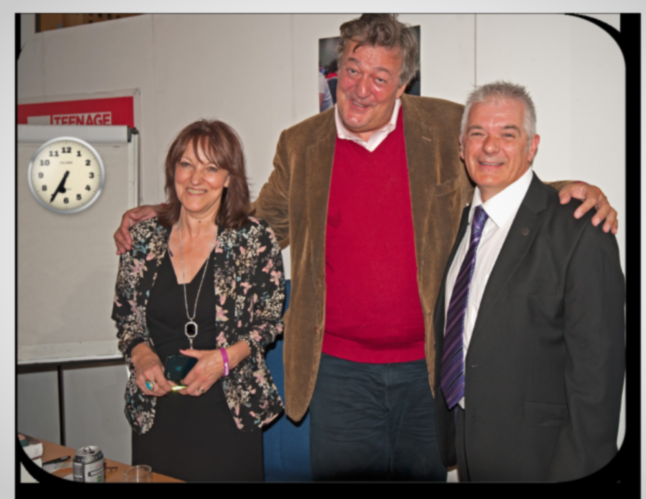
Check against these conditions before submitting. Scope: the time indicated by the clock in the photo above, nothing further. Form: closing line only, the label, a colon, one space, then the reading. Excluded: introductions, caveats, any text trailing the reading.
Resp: 6:35
